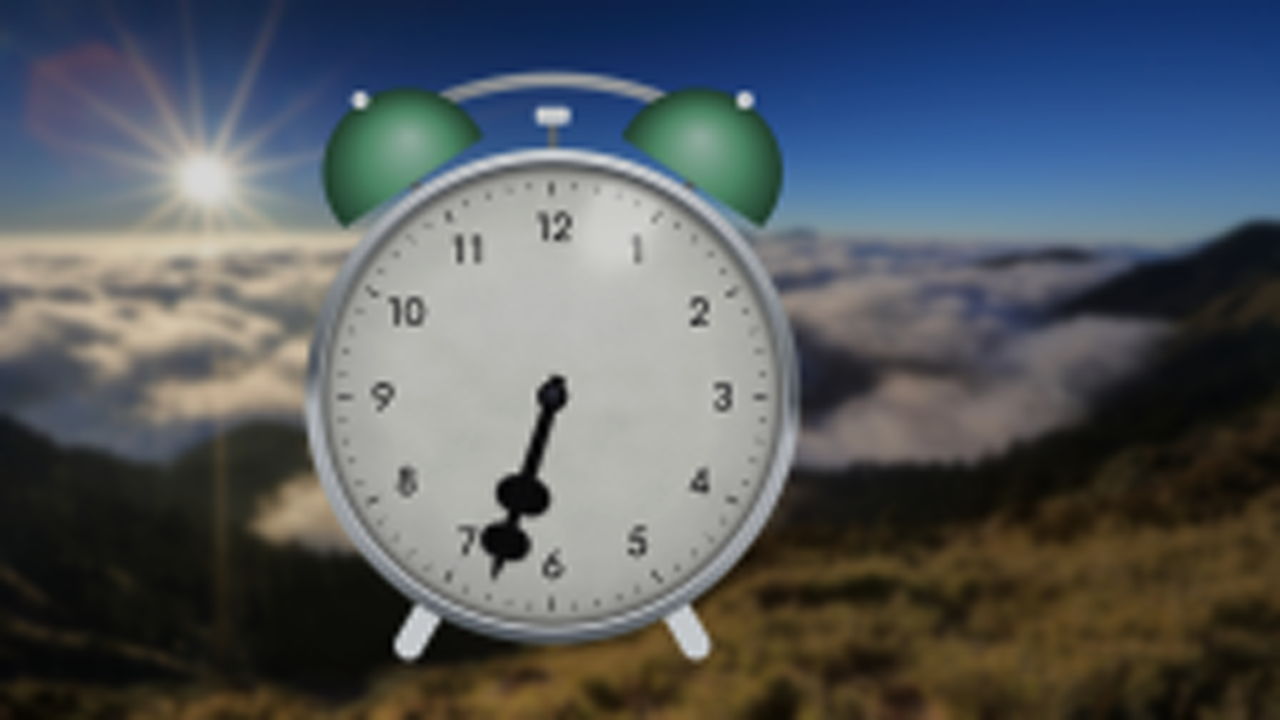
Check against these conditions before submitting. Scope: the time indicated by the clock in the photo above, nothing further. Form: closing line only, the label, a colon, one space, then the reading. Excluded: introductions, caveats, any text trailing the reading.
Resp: 6:33
